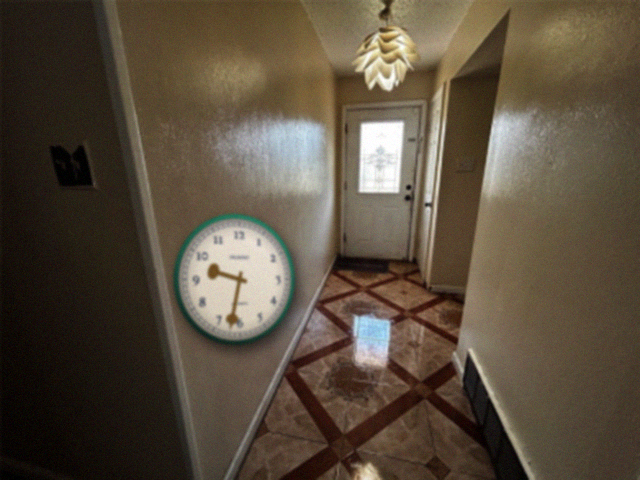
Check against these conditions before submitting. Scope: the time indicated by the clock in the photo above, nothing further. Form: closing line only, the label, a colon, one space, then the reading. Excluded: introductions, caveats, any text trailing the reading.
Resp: 9:32
